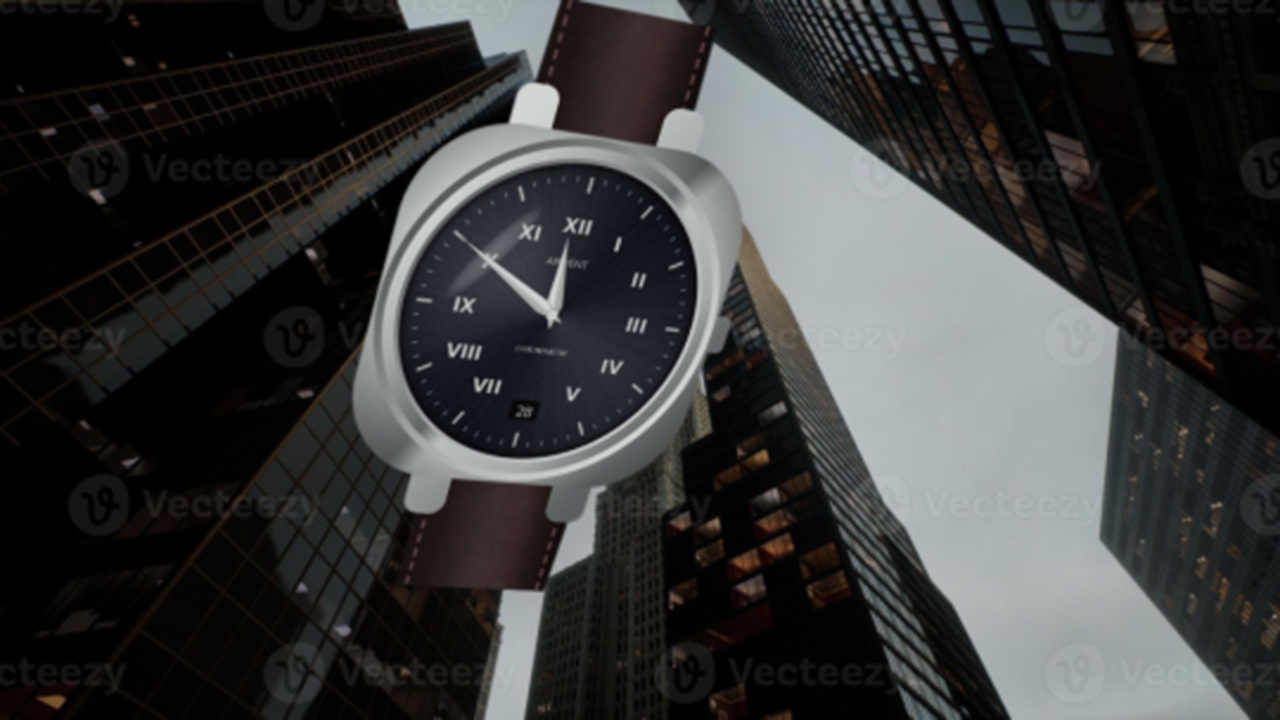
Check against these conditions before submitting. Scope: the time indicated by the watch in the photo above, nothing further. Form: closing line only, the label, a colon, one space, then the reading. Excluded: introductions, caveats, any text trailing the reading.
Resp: 11:50
